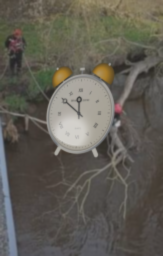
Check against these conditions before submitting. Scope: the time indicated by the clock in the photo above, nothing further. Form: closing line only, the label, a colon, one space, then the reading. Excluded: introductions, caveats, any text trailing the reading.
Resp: 11:51
